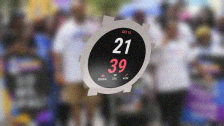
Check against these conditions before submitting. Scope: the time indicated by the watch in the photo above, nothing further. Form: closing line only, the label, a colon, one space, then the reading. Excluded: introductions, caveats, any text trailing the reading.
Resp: 21:39
